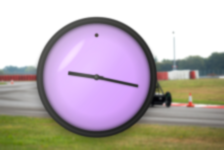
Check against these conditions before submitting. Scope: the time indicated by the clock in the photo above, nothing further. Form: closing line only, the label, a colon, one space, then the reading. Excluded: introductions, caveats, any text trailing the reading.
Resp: 9:17
